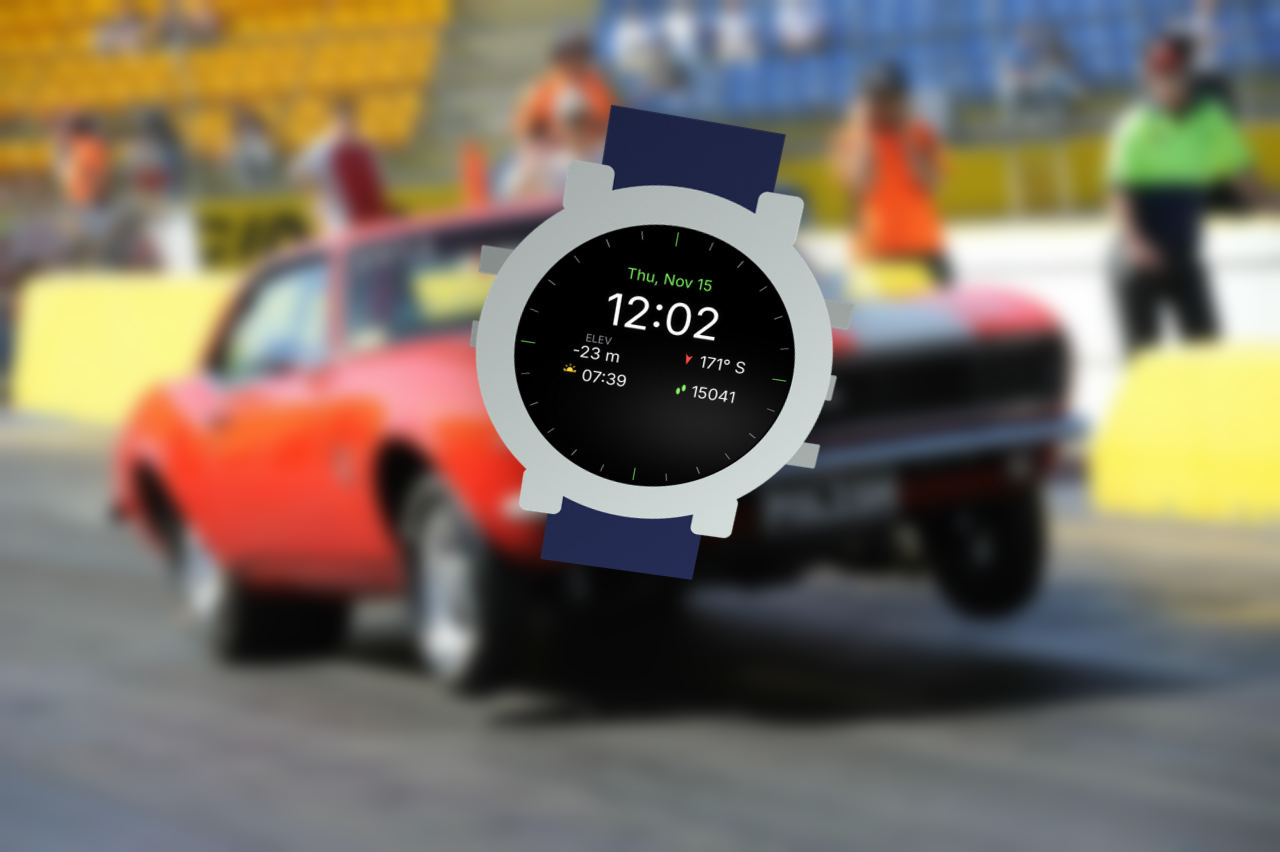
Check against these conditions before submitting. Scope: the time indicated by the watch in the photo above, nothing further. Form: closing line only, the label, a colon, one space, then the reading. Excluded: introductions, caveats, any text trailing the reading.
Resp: 12:02
